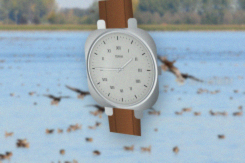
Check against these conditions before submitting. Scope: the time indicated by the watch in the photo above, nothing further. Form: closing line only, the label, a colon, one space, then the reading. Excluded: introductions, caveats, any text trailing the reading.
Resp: 1:45
